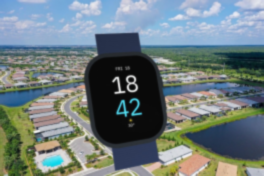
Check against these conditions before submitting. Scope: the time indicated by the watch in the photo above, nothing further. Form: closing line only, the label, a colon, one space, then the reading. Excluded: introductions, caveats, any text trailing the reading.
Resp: 18:42
